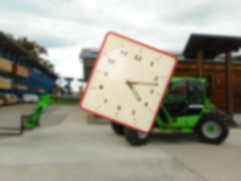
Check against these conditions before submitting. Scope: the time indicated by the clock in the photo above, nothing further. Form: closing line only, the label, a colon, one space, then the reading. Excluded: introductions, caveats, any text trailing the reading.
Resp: 4:12
